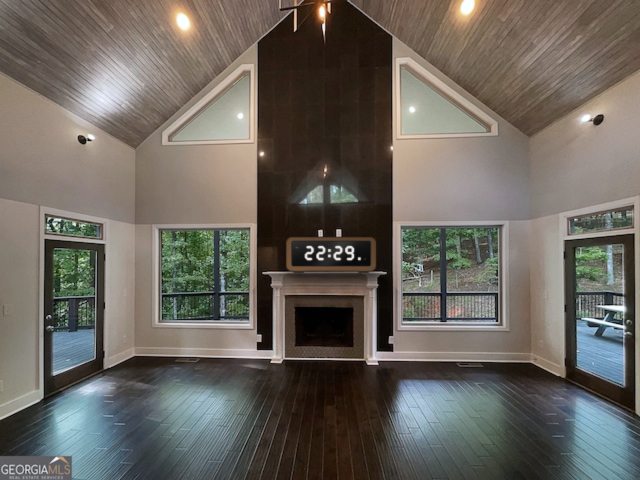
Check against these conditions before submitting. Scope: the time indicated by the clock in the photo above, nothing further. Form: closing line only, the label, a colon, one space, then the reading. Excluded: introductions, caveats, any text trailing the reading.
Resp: 22:29
